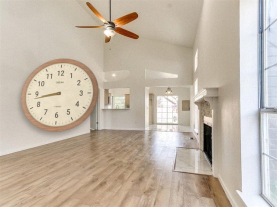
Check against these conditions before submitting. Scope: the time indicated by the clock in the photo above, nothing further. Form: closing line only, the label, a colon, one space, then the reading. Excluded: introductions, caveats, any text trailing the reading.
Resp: 8:43
